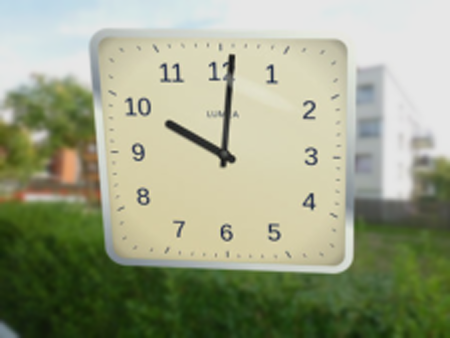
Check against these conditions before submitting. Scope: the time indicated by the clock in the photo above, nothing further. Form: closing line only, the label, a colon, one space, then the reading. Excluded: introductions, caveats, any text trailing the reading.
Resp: 10:01
